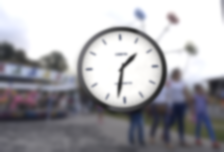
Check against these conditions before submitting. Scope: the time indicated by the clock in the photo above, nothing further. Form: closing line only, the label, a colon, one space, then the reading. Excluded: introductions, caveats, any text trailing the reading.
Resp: 1:32
